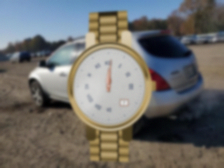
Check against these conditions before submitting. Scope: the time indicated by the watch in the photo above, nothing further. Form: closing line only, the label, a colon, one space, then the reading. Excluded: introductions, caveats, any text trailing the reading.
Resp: 12:01
